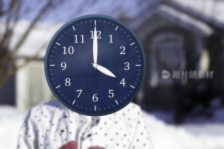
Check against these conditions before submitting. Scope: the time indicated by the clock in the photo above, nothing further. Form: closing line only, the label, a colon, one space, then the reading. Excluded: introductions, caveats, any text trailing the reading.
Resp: 4:00
